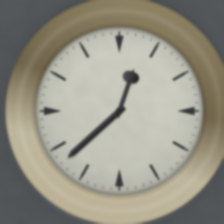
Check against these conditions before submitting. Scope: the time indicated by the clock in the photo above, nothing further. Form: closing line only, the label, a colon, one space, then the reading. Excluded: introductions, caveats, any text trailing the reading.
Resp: 12:38
